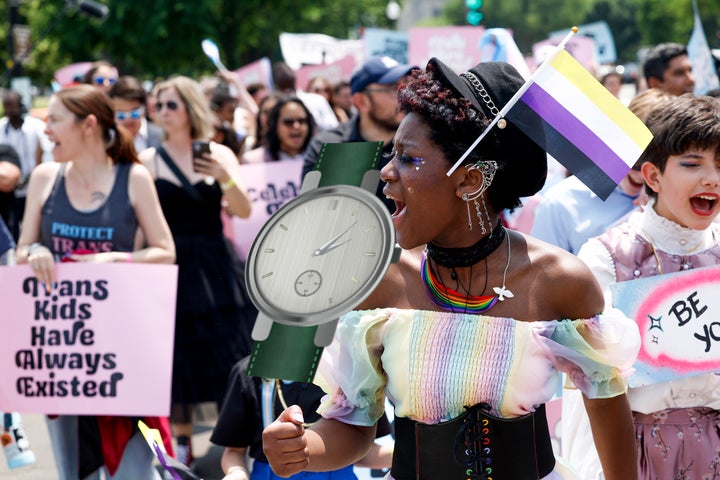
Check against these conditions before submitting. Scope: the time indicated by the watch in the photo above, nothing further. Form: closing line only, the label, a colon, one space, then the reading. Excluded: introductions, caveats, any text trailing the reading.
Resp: 2:07
